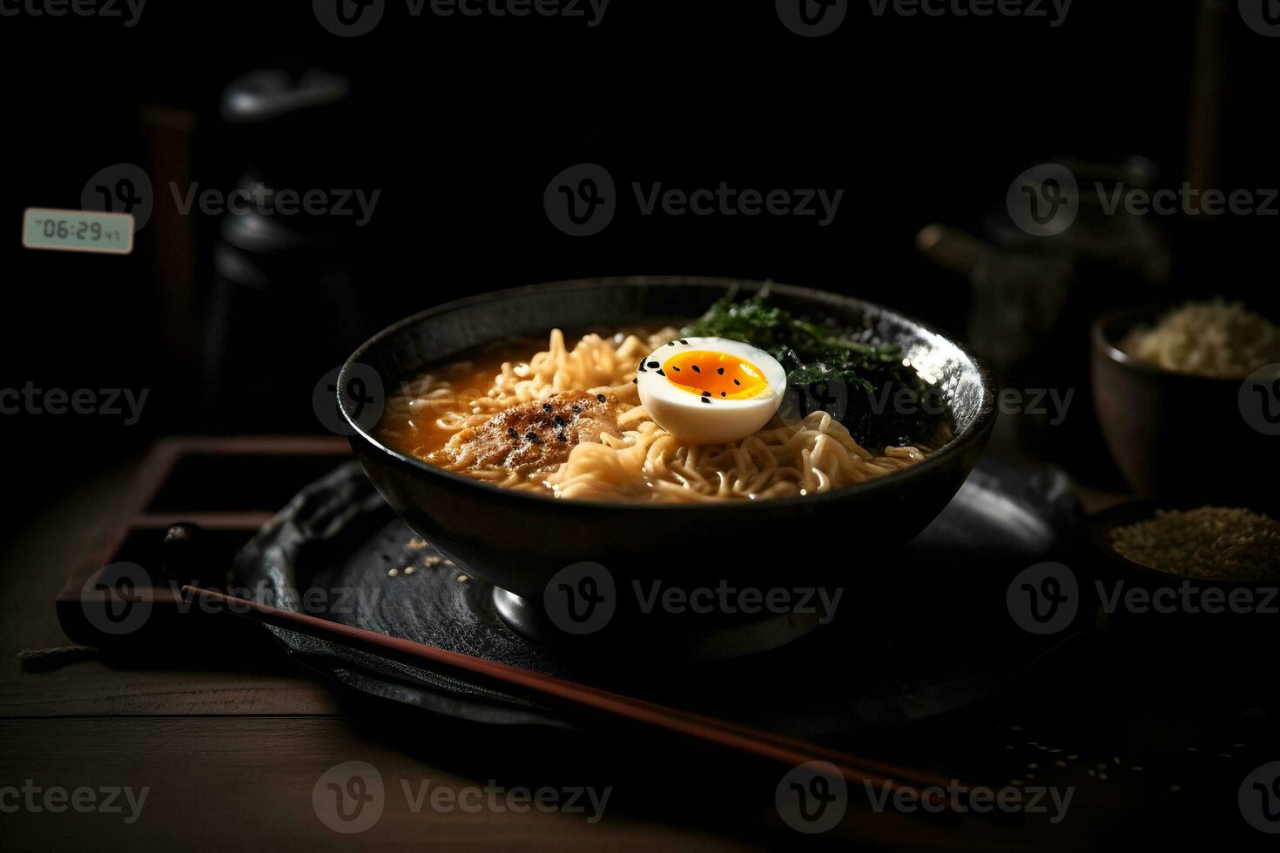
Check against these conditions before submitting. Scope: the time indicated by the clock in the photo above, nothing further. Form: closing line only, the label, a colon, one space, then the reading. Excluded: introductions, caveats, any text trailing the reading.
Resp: 6:29
